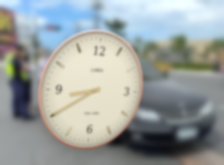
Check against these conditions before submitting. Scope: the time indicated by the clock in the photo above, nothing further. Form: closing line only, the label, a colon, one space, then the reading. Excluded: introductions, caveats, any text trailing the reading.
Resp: 8:40
